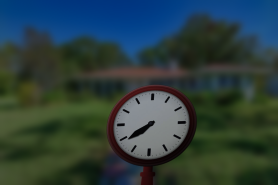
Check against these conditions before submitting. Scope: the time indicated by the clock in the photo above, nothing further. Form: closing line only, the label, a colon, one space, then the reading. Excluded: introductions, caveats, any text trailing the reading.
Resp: 7:39
